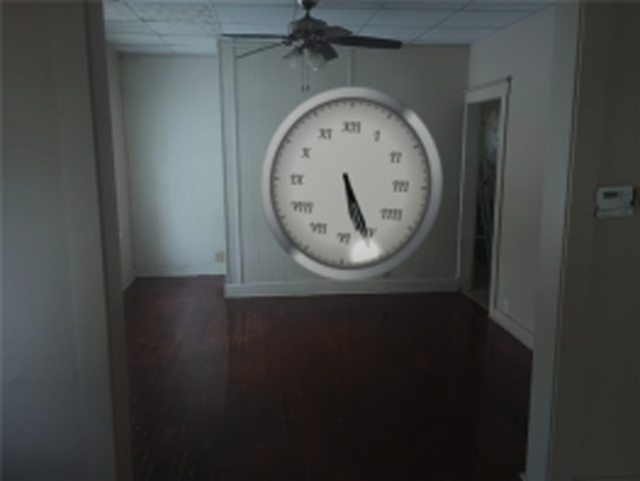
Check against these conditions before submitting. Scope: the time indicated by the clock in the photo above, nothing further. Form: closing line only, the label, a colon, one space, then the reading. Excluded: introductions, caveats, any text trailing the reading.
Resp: 5:26
